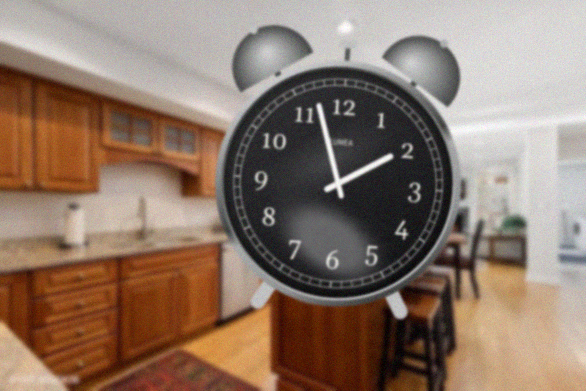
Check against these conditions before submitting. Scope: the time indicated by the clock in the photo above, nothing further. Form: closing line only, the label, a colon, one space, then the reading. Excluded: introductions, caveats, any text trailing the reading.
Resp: 1:57
